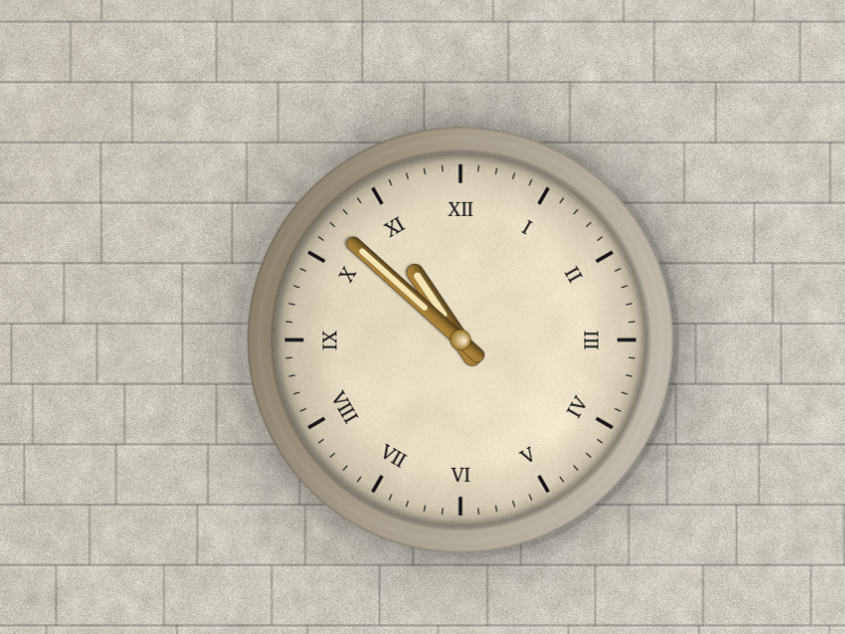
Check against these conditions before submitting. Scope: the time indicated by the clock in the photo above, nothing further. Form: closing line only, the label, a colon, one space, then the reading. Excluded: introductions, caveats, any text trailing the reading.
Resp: 10:52
